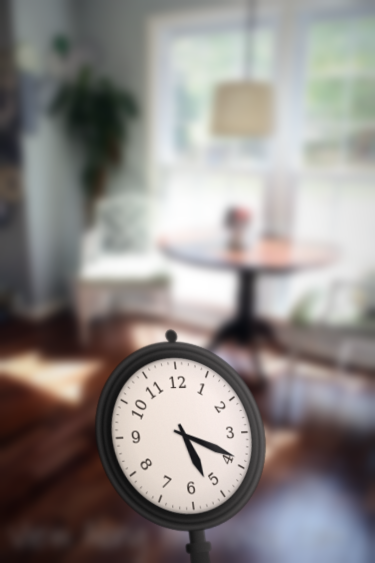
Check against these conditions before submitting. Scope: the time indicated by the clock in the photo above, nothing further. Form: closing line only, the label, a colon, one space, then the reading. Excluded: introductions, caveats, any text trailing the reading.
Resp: 5:19
